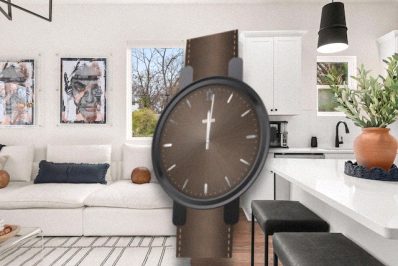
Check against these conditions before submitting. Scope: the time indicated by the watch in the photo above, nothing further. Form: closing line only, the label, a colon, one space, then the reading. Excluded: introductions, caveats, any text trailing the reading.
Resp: 12:01
